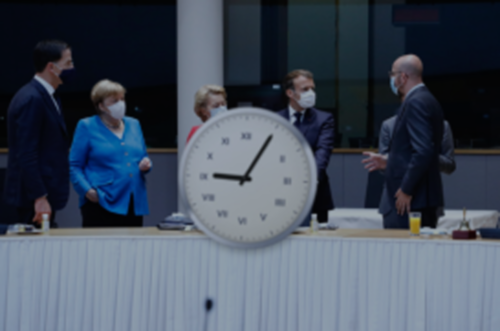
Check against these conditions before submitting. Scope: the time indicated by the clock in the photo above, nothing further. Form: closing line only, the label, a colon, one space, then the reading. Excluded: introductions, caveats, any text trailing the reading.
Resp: 9:05
